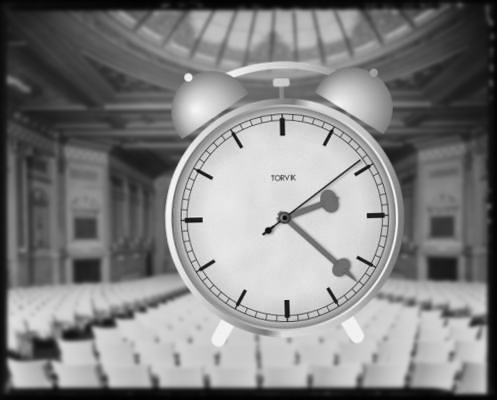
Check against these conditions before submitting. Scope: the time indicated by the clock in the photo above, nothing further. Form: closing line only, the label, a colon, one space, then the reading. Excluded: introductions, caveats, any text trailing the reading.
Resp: 2:22:09
